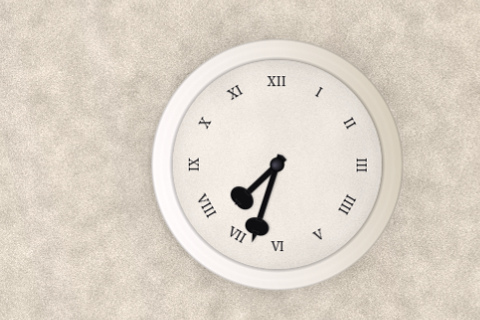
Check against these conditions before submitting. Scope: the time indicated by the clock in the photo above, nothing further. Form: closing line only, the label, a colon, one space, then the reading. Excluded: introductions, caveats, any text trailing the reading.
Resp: 7:33
